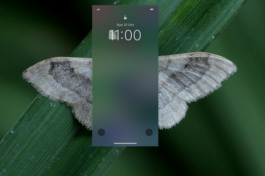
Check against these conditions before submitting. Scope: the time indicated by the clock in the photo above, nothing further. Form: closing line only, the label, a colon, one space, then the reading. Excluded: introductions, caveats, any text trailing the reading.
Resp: 11:00
